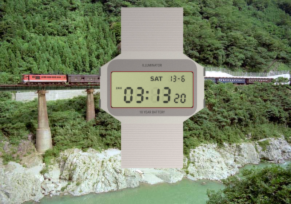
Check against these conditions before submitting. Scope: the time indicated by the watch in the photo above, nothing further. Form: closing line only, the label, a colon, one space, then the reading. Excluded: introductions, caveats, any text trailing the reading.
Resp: 3:13:20
